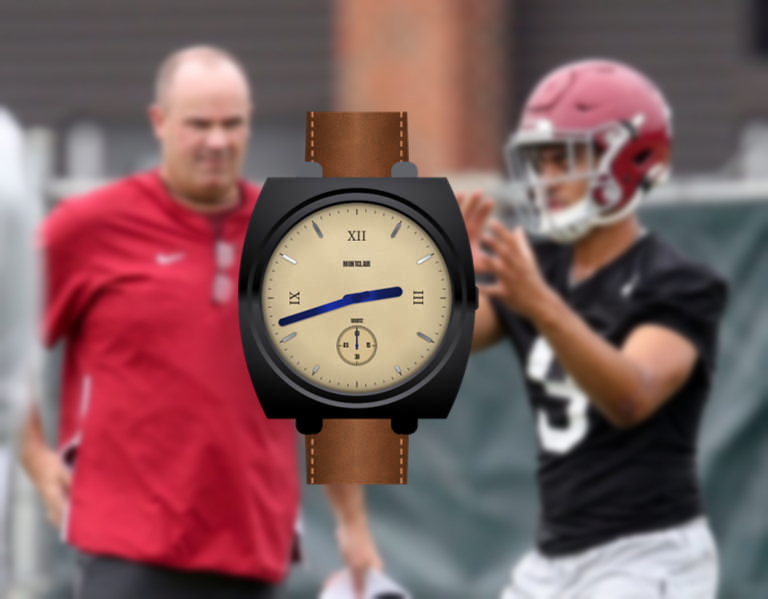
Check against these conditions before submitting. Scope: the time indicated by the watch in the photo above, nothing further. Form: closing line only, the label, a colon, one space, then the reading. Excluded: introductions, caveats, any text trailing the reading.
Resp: 2:42
